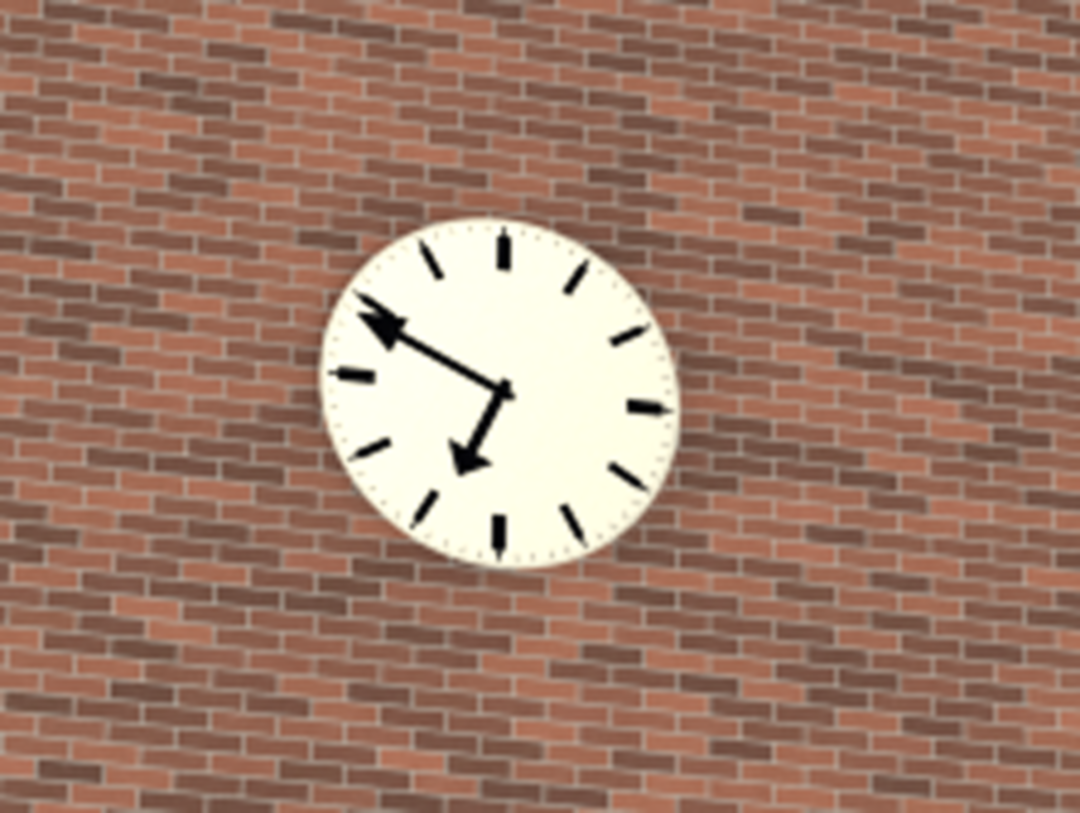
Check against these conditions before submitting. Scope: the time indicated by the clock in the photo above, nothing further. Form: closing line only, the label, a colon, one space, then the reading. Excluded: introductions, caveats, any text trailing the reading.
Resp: 6:49
